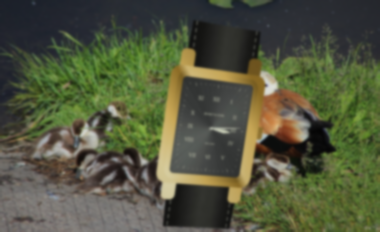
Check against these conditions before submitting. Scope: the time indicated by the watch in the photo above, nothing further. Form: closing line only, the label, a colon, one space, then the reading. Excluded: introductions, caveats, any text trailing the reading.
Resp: 3:14
